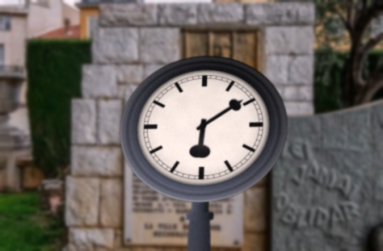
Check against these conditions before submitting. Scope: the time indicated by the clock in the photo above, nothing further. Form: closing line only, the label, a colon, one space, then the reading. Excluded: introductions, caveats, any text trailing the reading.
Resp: 6:09
